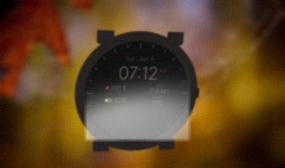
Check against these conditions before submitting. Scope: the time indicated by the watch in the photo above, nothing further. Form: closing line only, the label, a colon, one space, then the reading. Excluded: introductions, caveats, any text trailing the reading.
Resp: 7:12
